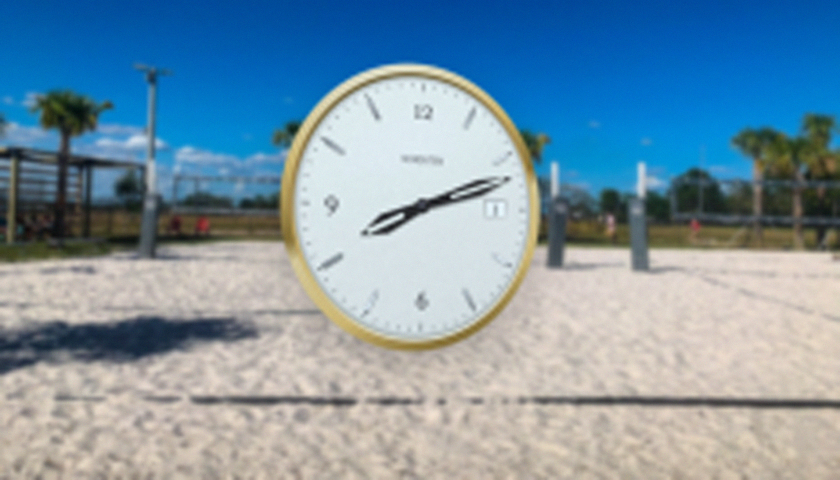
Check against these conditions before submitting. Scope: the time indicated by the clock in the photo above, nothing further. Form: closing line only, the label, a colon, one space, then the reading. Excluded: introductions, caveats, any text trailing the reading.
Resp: 8:12
